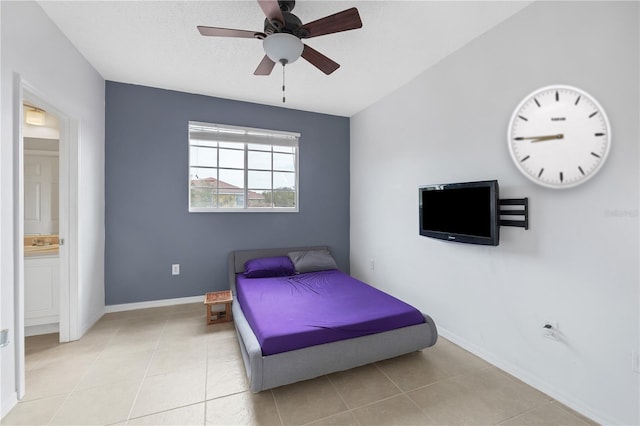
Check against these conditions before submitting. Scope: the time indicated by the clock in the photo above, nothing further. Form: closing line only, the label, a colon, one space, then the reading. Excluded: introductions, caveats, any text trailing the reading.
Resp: 8:45
